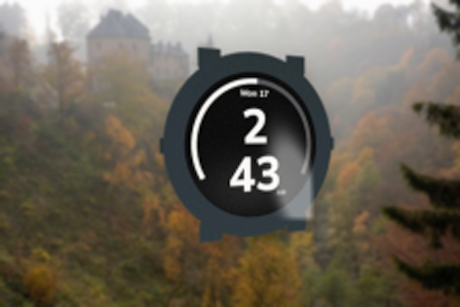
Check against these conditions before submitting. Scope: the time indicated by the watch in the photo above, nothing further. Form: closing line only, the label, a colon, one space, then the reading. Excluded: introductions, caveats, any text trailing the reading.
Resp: 2:43
